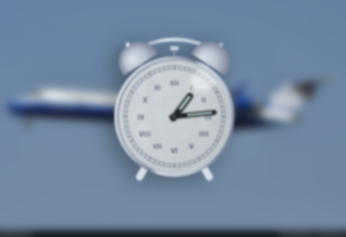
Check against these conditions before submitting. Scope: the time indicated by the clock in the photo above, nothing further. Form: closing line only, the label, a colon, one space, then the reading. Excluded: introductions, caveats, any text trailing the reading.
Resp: 1:14
